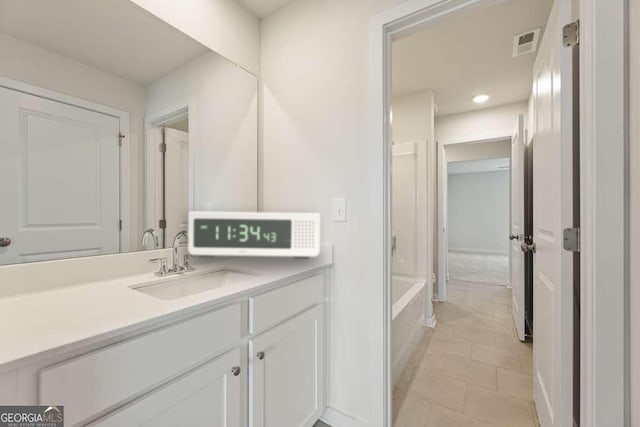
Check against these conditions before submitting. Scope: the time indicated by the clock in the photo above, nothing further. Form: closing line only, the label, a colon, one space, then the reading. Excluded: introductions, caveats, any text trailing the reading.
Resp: 11:34
